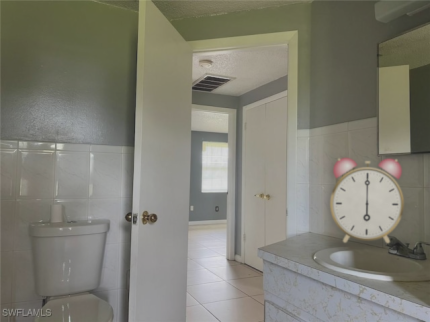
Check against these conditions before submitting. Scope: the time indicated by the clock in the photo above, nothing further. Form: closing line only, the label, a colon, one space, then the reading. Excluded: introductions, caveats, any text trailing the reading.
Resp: 6:00
